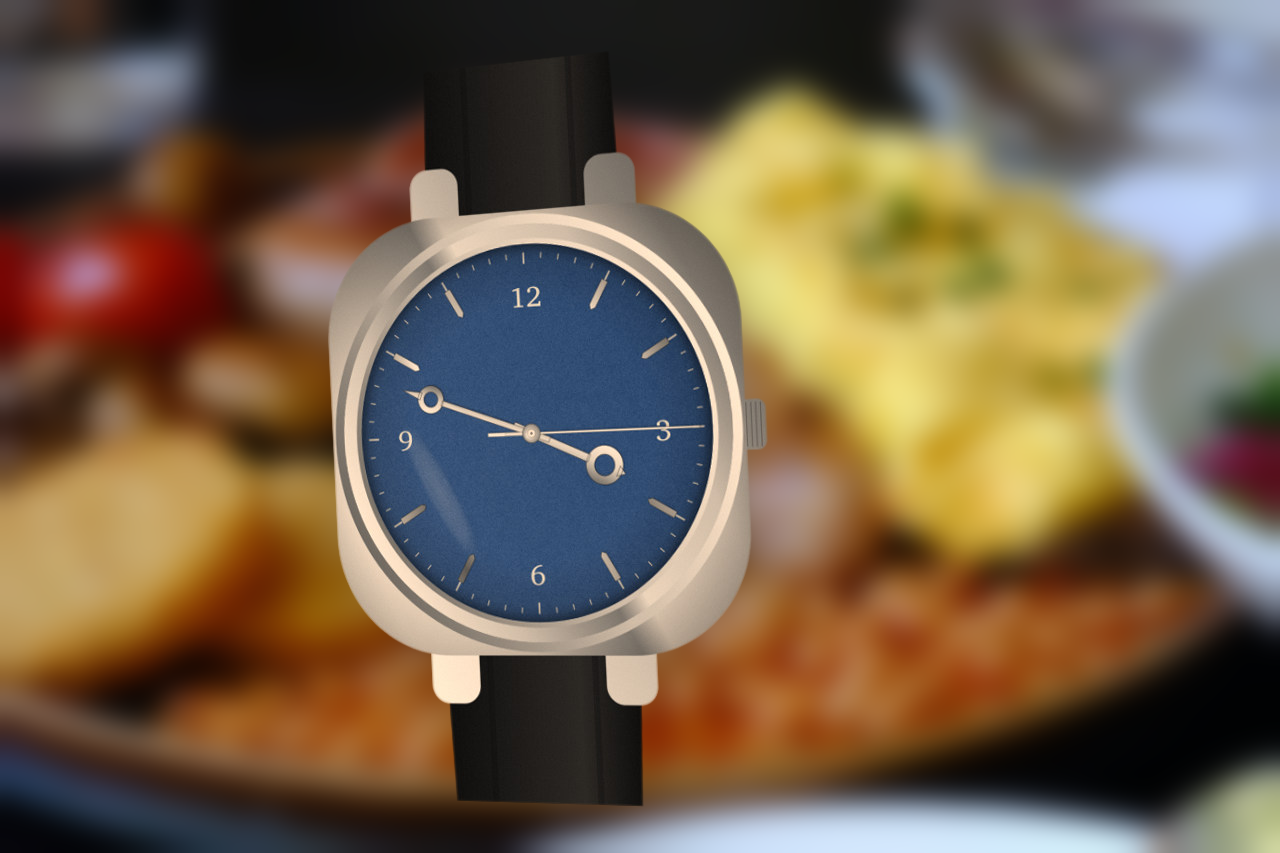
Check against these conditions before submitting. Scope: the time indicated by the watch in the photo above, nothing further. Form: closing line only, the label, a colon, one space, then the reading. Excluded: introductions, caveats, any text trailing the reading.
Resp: 3:48:15
